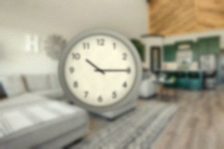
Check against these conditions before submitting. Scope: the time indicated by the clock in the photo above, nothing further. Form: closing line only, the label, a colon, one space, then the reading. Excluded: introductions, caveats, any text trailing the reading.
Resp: 10:15
